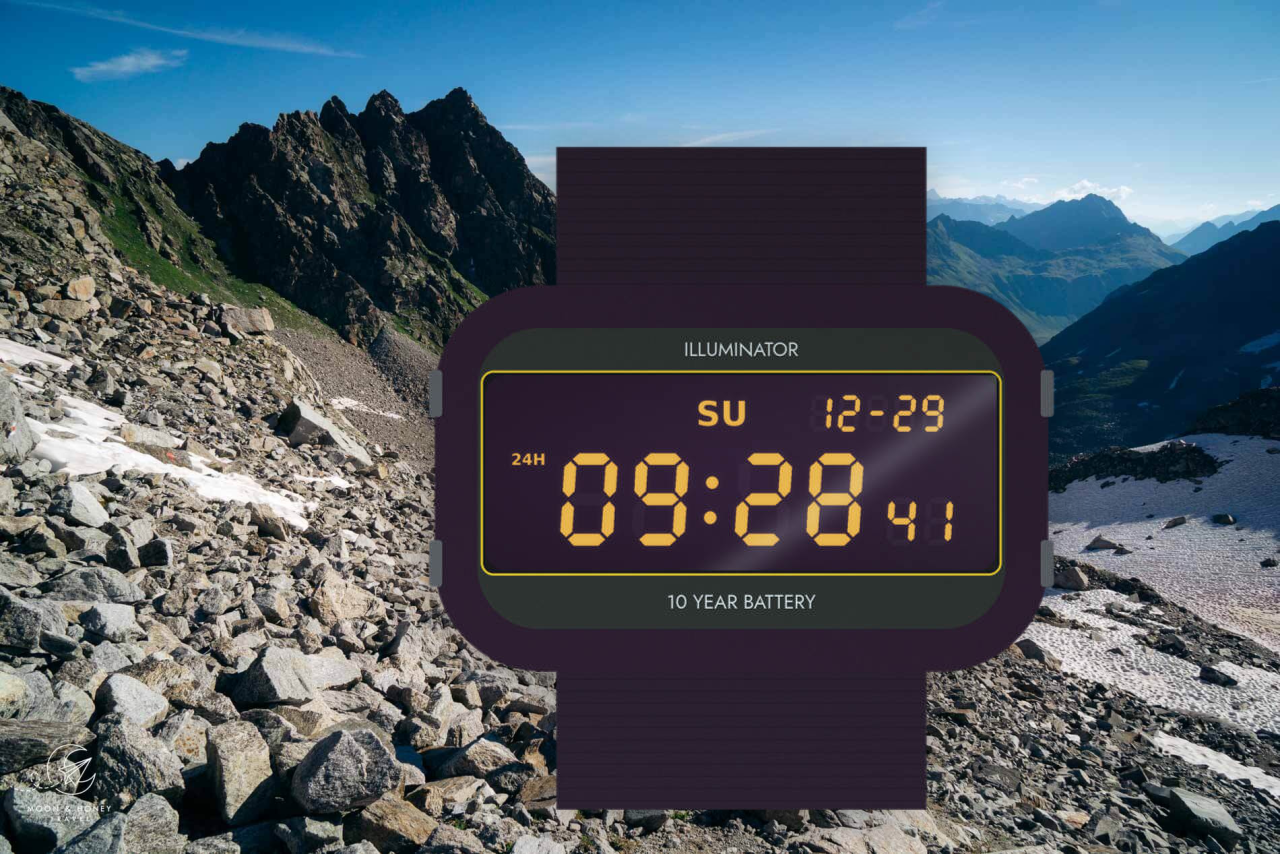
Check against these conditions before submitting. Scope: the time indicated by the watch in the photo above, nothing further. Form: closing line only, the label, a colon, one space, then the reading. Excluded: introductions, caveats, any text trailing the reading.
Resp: 9:28:41
